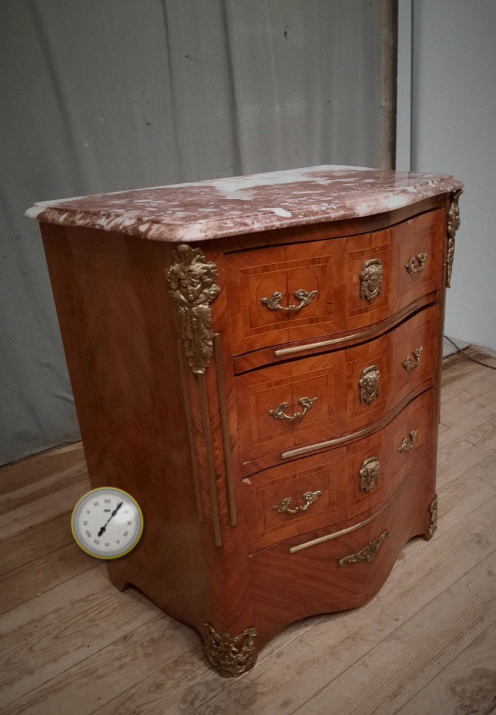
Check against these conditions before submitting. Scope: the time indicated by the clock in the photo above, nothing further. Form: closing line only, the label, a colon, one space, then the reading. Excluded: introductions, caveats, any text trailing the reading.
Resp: 7:06
